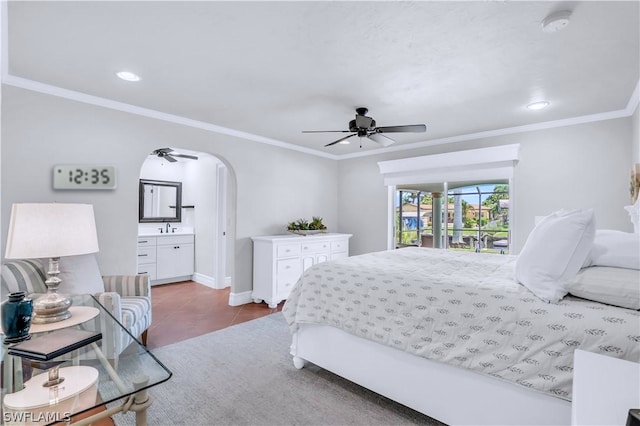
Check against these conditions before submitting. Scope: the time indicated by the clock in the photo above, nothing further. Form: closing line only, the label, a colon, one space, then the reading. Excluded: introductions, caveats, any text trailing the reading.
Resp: 12:35
